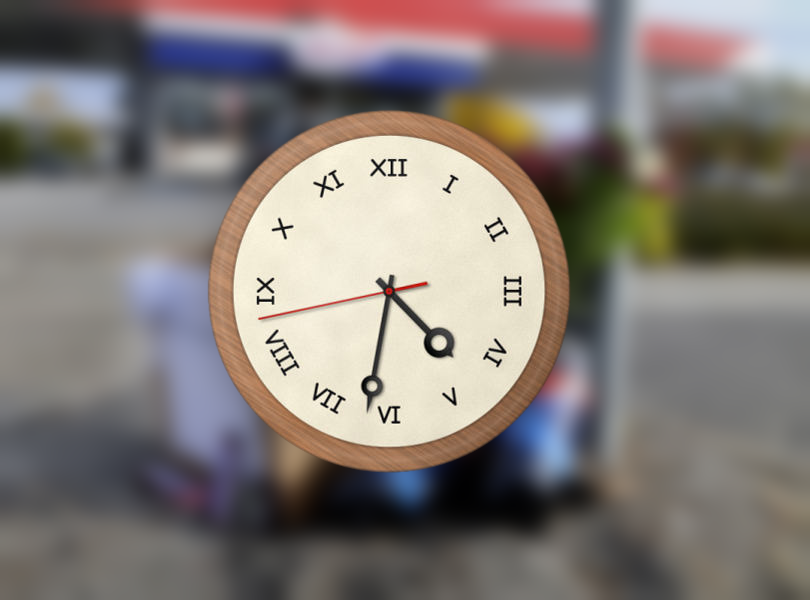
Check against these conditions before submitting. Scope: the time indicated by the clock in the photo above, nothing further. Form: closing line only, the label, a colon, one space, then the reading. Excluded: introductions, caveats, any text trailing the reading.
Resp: 4:31:43
